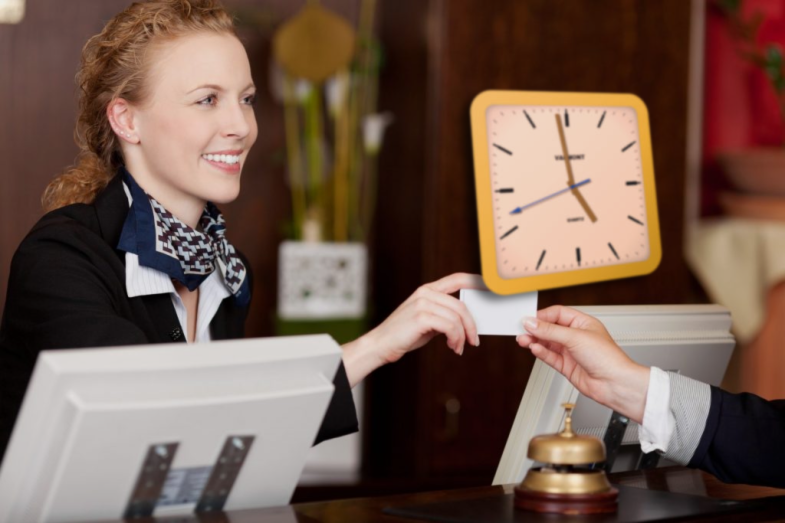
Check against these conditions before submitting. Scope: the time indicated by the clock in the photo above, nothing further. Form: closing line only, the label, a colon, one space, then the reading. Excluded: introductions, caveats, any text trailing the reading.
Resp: 4:58:42
